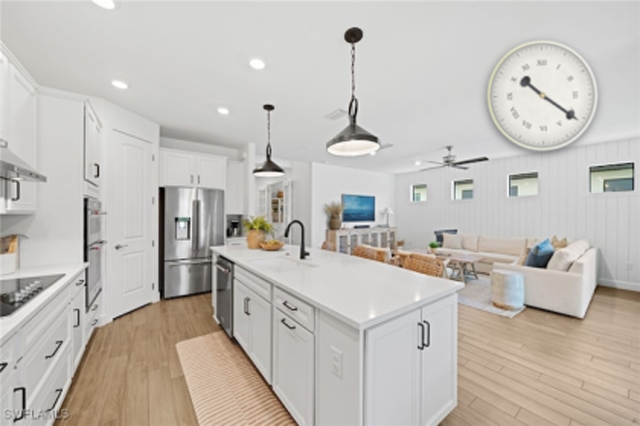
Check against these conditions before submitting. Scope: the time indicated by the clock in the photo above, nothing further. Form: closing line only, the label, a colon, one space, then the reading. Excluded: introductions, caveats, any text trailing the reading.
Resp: 10:21
